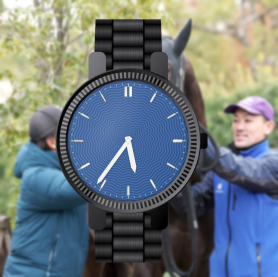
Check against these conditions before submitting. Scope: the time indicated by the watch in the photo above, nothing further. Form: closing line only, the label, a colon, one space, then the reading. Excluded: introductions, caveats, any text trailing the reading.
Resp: 5:36
